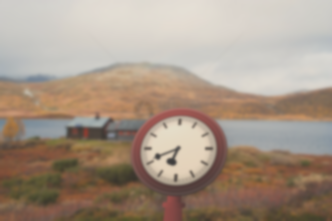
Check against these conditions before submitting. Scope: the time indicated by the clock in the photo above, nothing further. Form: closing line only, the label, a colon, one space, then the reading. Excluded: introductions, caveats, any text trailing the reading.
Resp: 6:41
